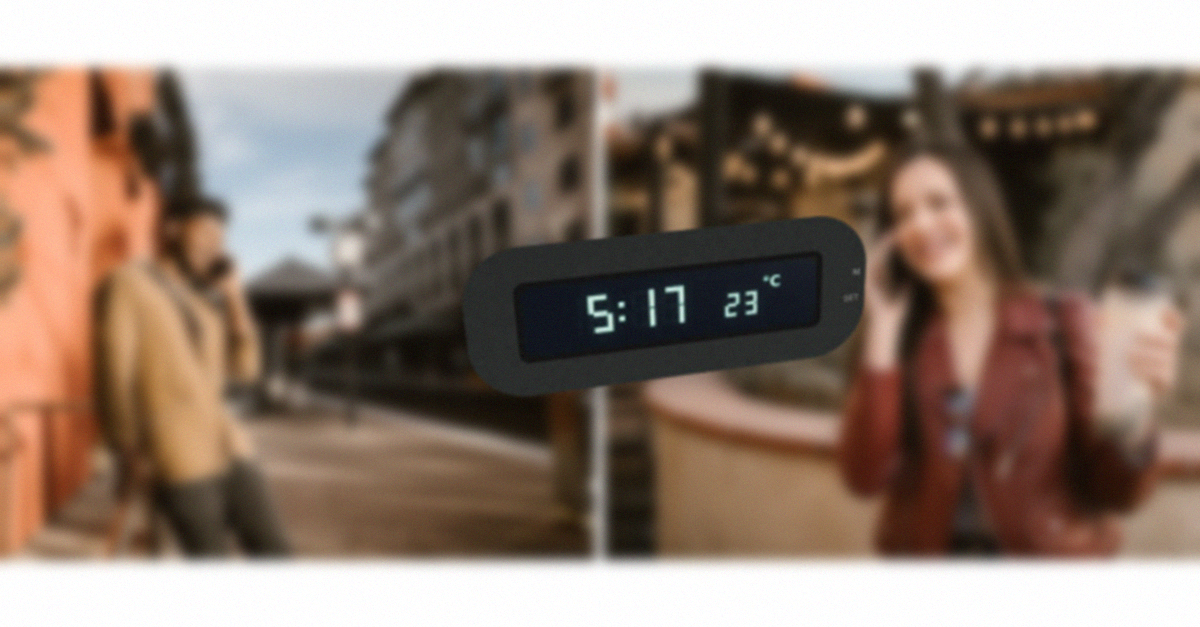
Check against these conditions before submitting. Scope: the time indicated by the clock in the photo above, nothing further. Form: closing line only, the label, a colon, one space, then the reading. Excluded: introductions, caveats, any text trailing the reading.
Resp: 5:17
